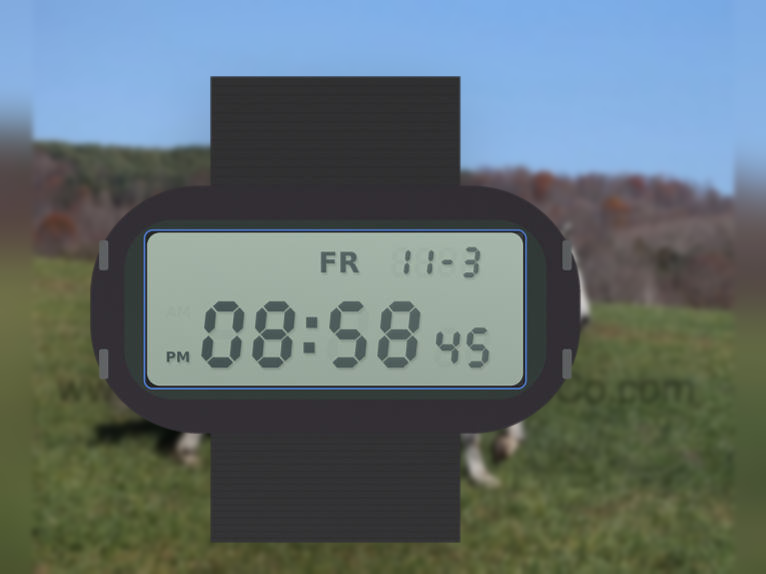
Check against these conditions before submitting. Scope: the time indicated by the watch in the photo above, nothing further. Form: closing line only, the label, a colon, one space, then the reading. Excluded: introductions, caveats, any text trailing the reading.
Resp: 8:58:45
